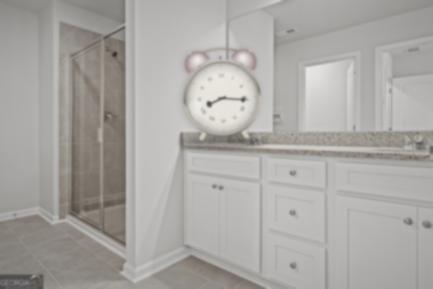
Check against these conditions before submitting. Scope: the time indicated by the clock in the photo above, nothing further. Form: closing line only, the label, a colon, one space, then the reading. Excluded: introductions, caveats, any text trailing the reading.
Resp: 8:16
